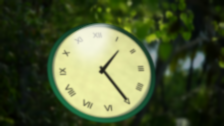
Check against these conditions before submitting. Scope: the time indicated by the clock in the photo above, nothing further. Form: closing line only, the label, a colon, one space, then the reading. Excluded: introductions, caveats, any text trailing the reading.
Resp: 1:25
